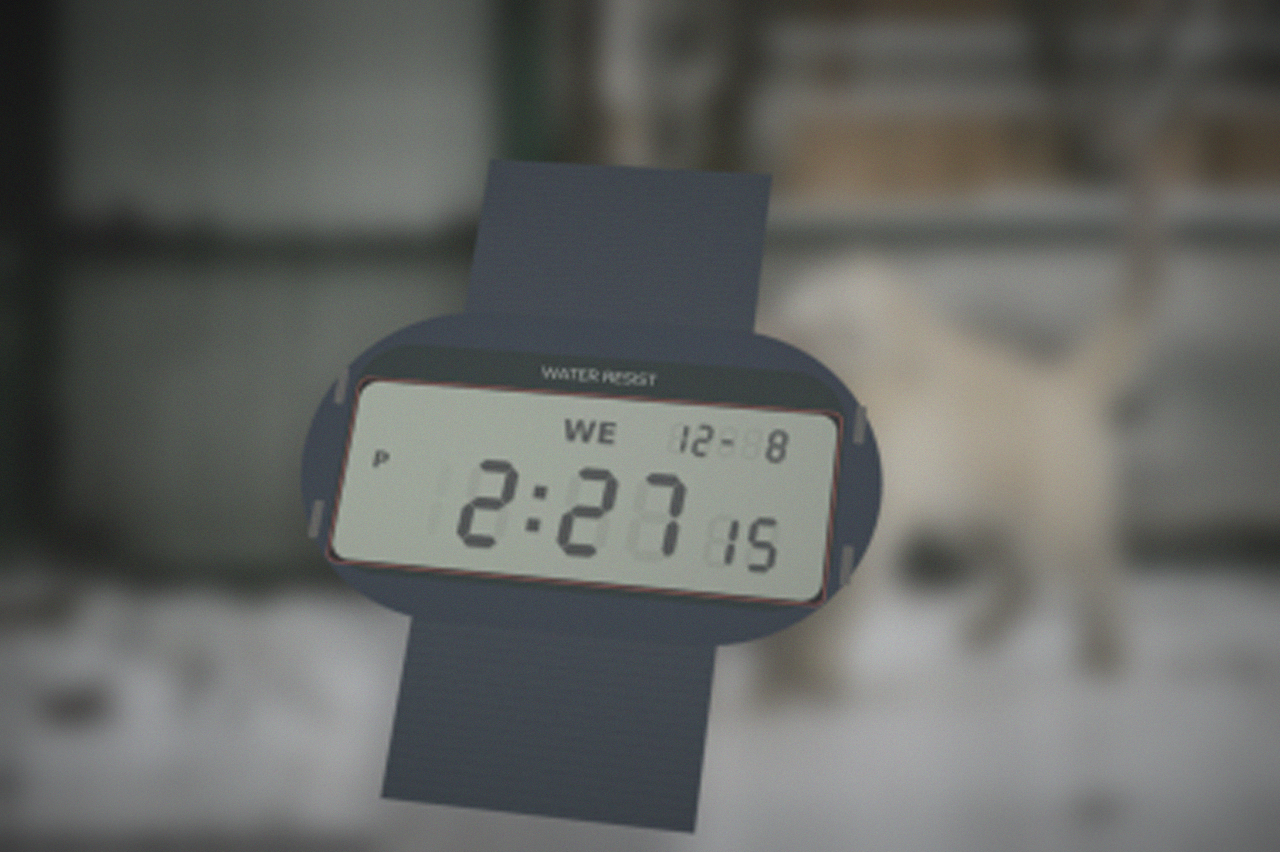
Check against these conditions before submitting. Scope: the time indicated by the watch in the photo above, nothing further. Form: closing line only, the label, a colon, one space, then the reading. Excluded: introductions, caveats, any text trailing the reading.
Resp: 2:27:15
